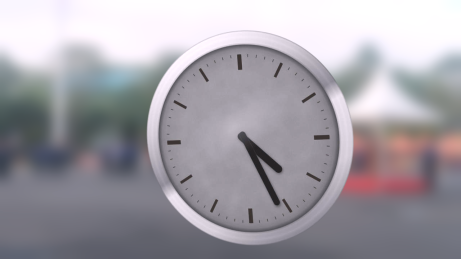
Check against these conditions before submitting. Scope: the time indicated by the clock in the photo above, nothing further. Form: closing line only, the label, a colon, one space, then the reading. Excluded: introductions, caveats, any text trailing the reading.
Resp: 4:26
